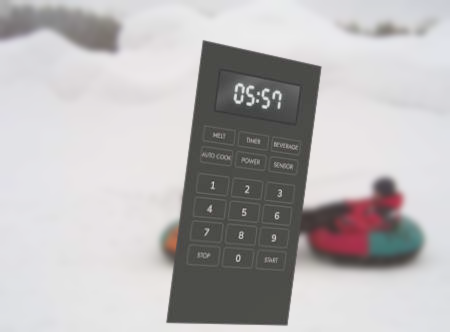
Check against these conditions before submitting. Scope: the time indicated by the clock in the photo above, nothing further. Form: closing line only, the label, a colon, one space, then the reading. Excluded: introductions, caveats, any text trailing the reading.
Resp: 5:57
